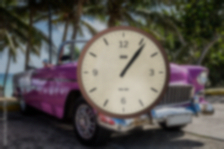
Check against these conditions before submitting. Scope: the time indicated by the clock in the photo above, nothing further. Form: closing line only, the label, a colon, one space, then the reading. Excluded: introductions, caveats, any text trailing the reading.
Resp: 1:06
